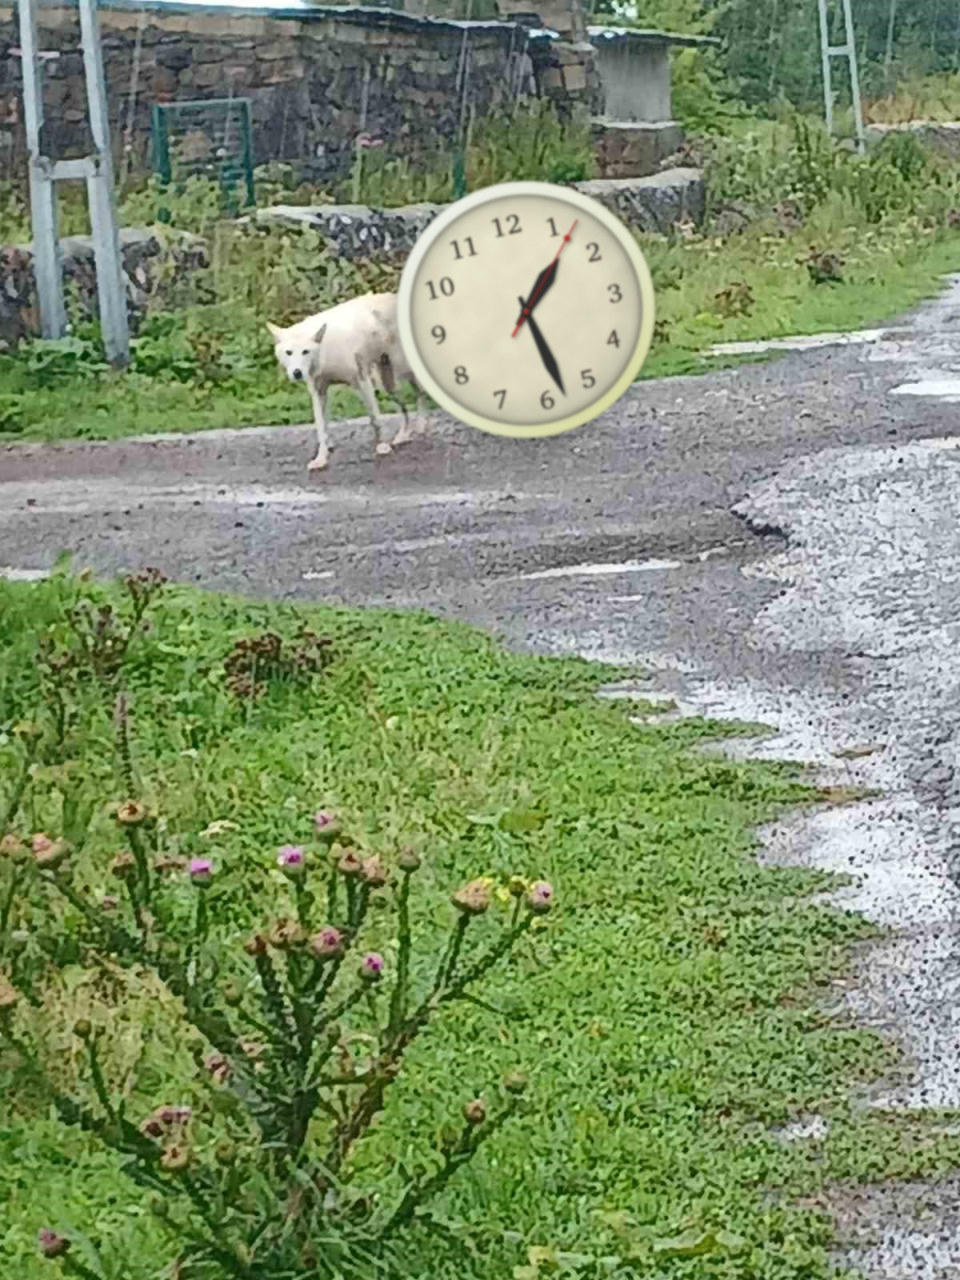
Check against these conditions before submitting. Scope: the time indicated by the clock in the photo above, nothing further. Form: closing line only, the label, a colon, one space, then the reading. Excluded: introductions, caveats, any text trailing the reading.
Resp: 1:28:07
